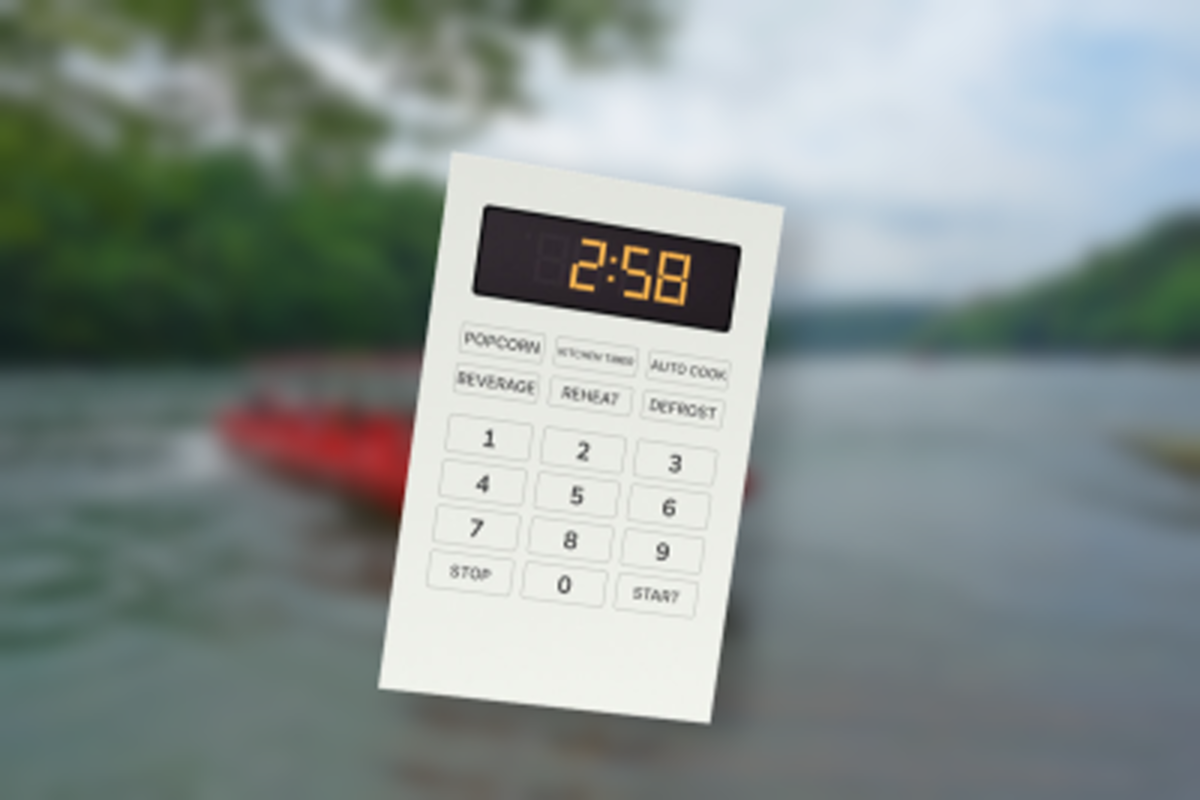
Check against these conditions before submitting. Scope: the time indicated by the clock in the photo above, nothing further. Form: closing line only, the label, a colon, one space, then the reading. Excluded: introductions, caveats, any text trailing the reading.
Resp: 2:58
